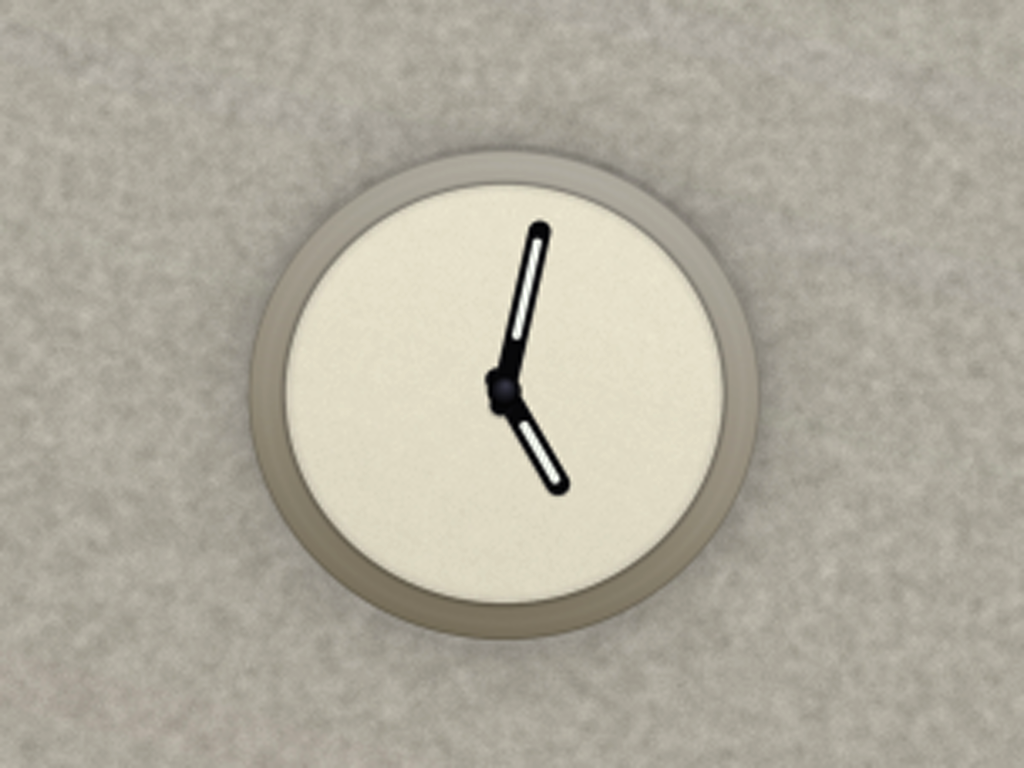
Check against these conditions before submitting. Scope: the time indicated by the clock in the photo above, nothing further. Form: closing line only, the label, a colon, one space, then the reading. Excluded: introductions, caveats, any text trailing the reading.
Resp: 5:02
